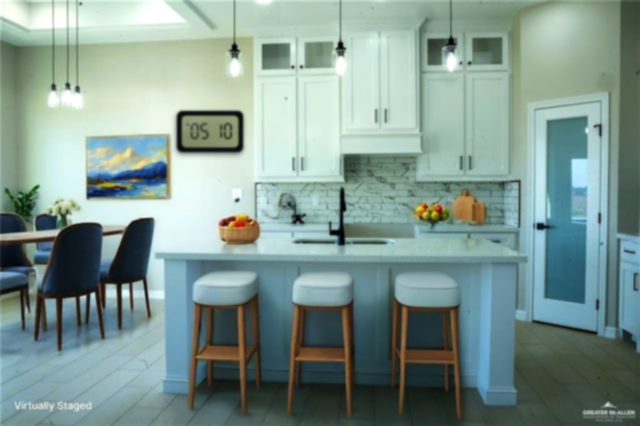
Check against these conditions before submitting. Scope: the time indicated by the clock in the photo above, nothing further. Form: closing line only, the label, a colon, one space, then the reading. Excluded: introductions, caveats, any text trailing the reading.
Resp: 5:10
